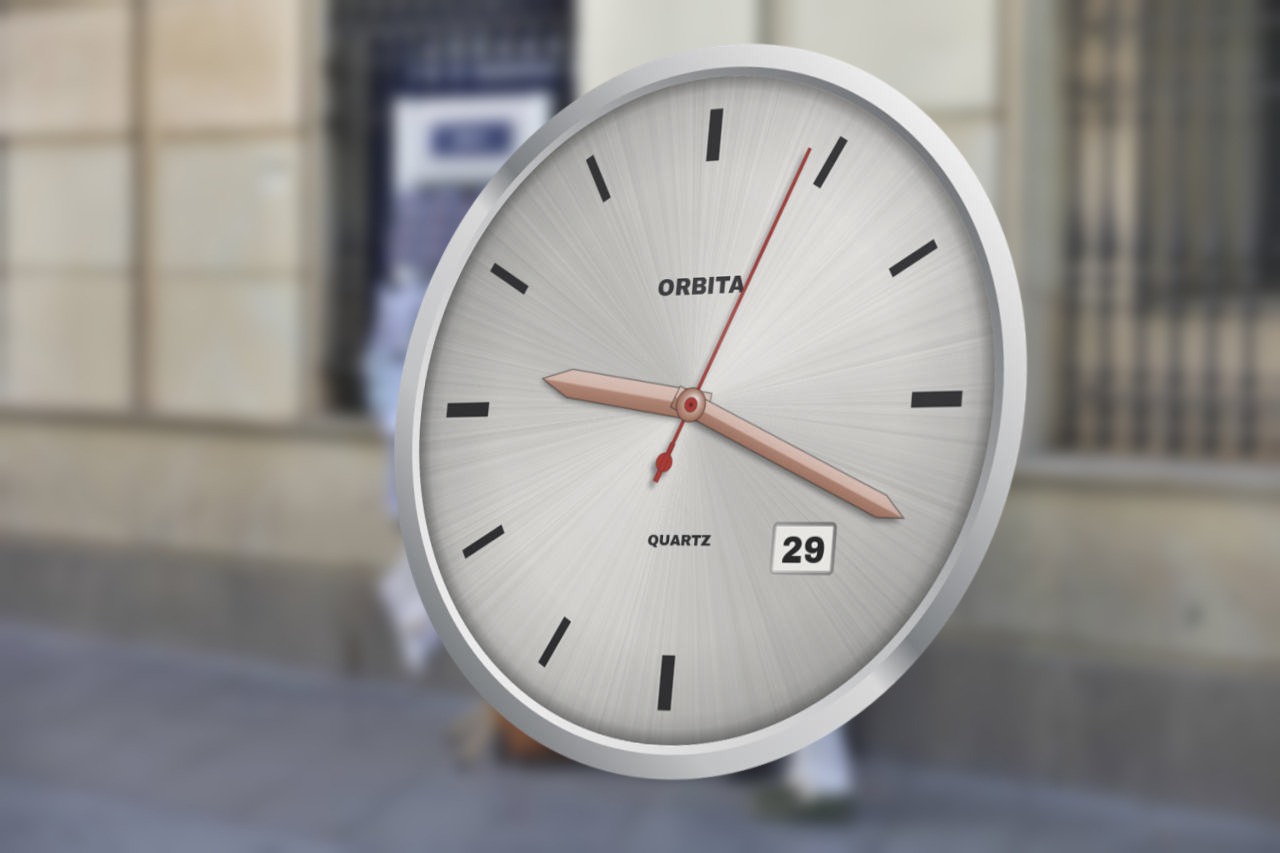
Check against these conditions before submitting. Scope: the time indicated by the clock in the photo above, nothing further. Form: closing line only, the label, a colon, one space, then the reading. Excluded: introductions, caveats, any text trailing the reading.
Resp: 9:19:04
